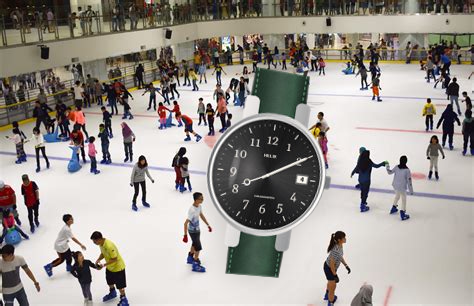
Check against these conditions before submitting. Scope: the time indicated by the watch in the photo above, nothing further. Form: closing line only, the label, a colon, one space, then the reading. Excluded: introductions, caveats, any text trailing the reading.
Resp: 8:10
